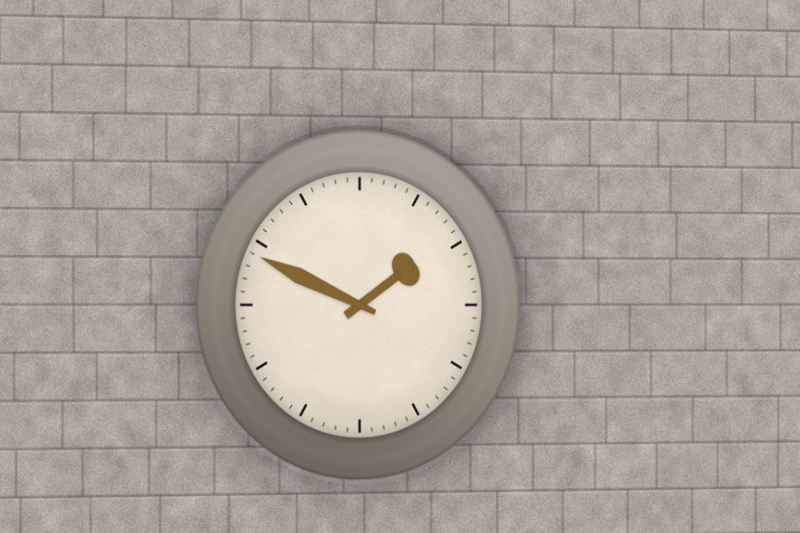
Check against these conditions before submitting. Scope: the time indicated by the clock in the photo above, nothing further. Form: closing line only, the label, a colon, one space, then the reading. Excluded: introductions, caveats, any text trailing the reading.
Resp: 1:49
